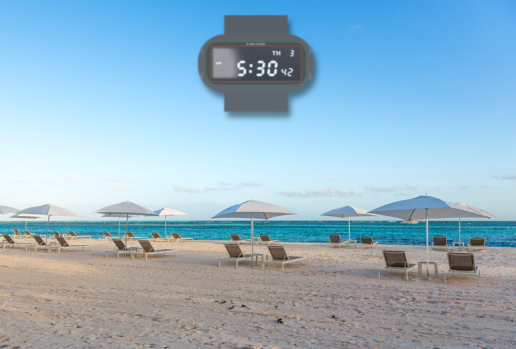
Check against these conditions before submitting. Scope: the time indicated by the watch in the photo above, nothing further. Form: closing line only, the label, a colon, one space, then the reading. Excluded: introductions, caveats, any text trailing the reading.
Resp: 5:30:42
